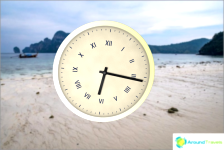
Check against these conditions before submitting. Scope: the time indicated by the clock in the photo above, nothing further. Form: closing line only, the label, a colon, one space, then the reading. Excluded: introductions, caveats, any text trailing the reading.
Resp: 6:16
